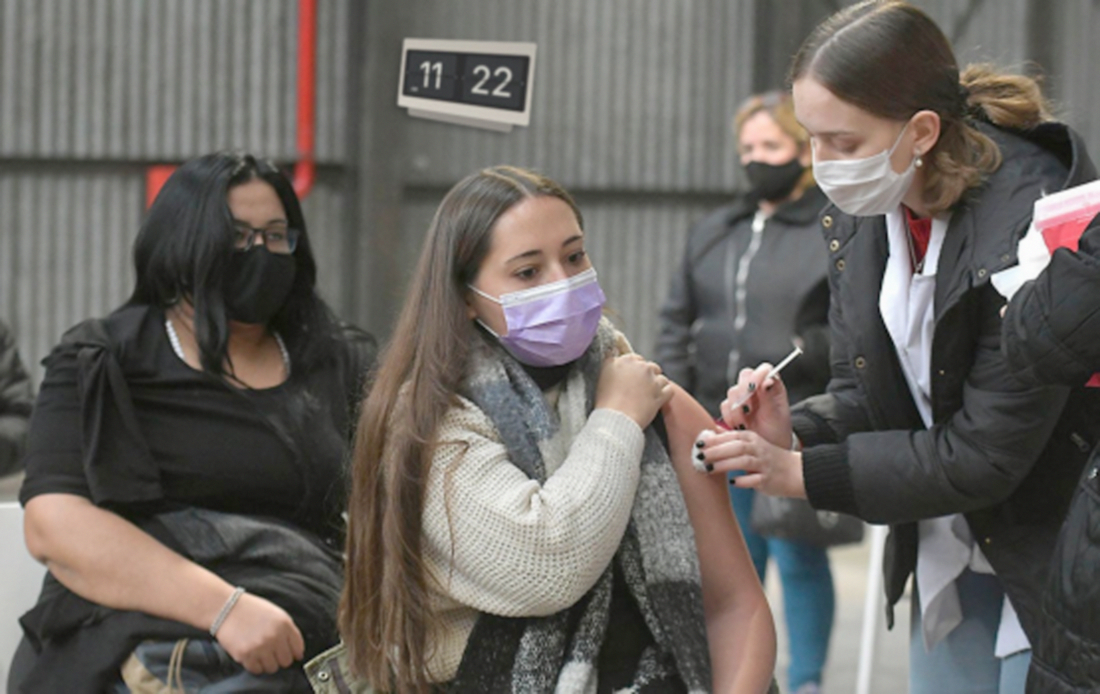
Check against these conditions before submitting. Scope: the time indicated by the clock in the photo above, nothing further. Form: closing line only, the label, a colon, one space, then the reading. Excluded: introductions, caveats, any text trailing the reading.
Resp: 11:22
